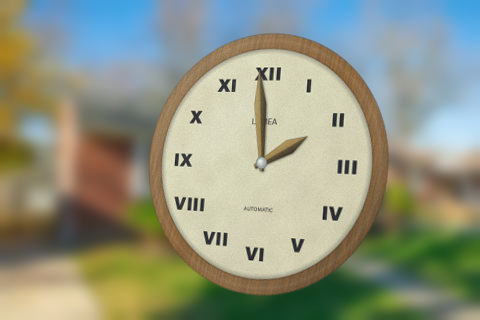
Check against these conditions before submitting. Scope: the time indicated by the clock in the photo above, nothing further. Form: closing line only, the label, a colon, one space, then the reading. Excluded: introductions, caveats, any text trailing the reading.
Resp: 1:59
